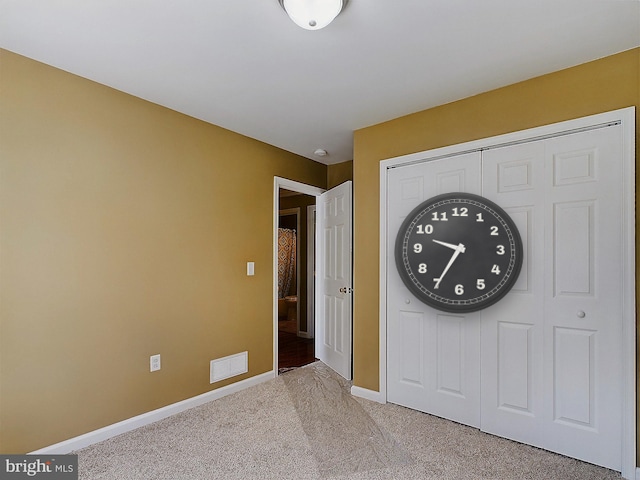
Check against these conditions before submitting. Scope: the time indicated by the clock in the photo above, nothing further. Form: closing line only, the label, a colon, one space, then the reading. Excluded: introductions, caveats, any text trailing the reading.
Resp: 9:35
